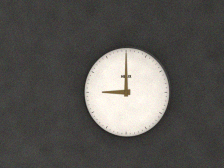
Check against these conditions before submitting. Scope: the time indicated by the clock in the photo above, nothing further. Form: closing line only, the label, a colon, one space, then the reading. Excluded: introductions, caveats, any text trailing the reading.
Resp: 9:00
